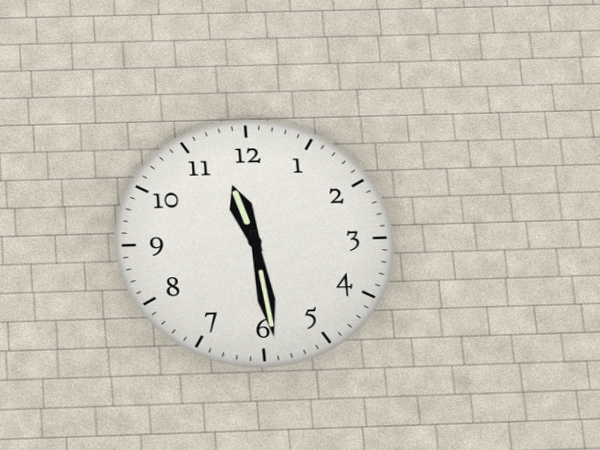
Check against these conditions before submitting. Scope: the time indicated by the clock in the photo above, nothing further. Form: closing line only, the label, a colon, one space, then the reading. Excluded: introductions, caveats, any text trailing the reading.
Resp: 11:29
